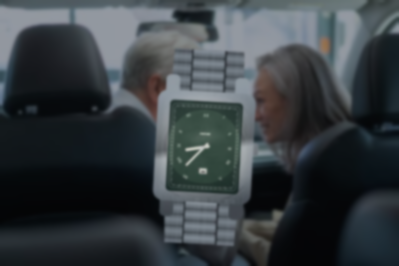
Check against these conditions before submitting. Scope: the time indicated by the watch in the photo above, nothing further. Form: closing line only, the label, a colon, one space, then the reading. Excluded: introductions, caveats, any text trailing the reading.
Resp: 8:37
